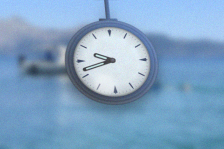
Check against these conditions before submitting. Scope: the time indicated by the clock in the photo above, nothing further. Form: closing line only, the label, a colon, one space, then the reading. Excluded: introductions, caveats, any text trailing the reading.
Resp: 9:42
